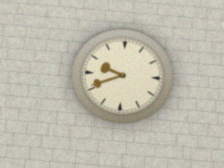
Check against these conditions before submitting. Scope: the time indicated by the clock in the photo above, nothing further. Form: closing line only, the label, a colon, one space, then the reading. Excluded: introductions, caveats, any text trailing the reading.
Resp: 9:41
